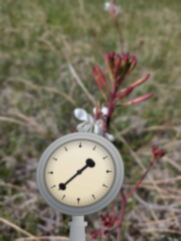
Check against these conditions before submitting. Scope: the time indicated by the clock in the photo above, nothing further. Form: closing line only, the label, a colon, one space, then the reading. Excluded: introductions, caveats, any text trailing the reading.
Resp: 1:38
